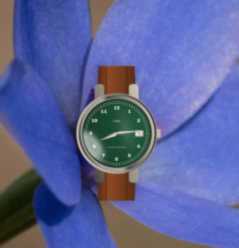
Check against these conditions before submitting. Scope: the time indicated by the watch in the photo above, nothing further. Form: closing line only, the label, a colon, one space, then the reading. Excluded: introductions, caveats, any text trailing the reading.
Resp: 8:14
